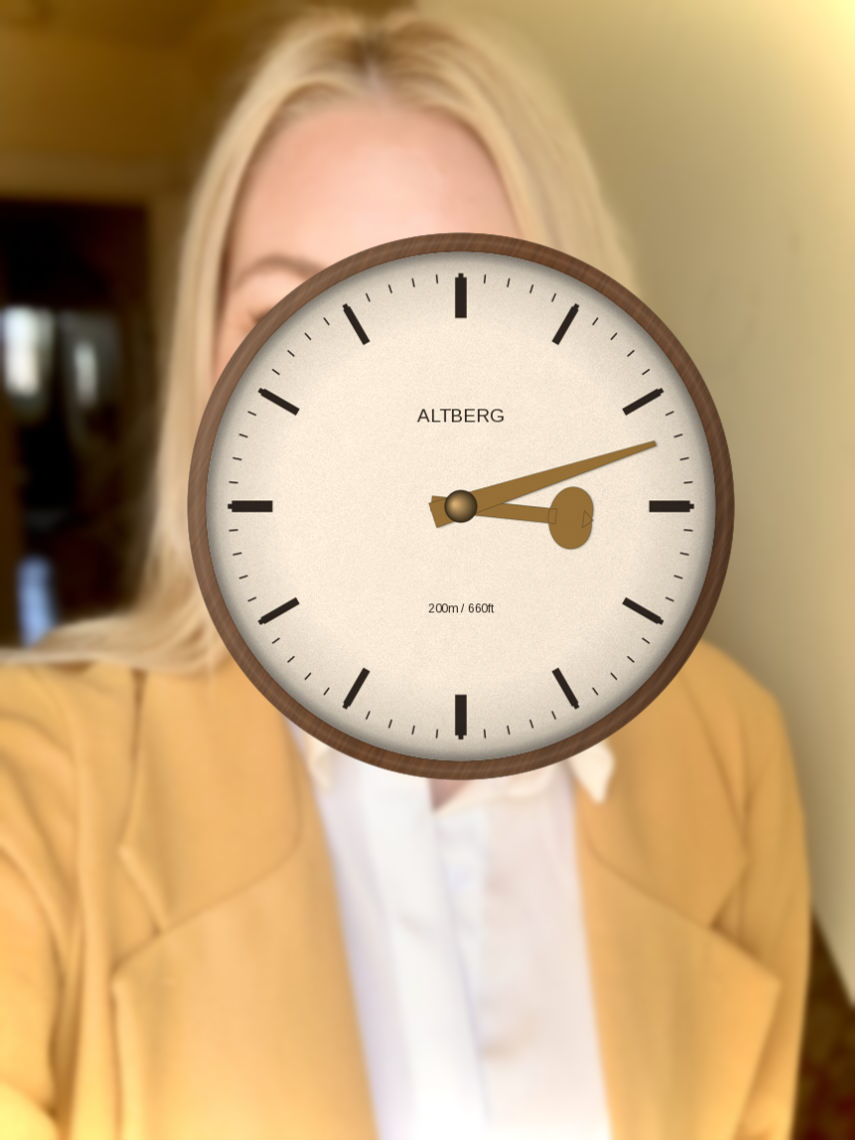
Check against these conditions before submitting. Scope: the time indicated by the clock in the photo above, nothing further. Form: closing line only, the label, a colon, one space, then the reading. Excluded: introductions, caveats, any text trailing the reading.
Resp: 3:12
